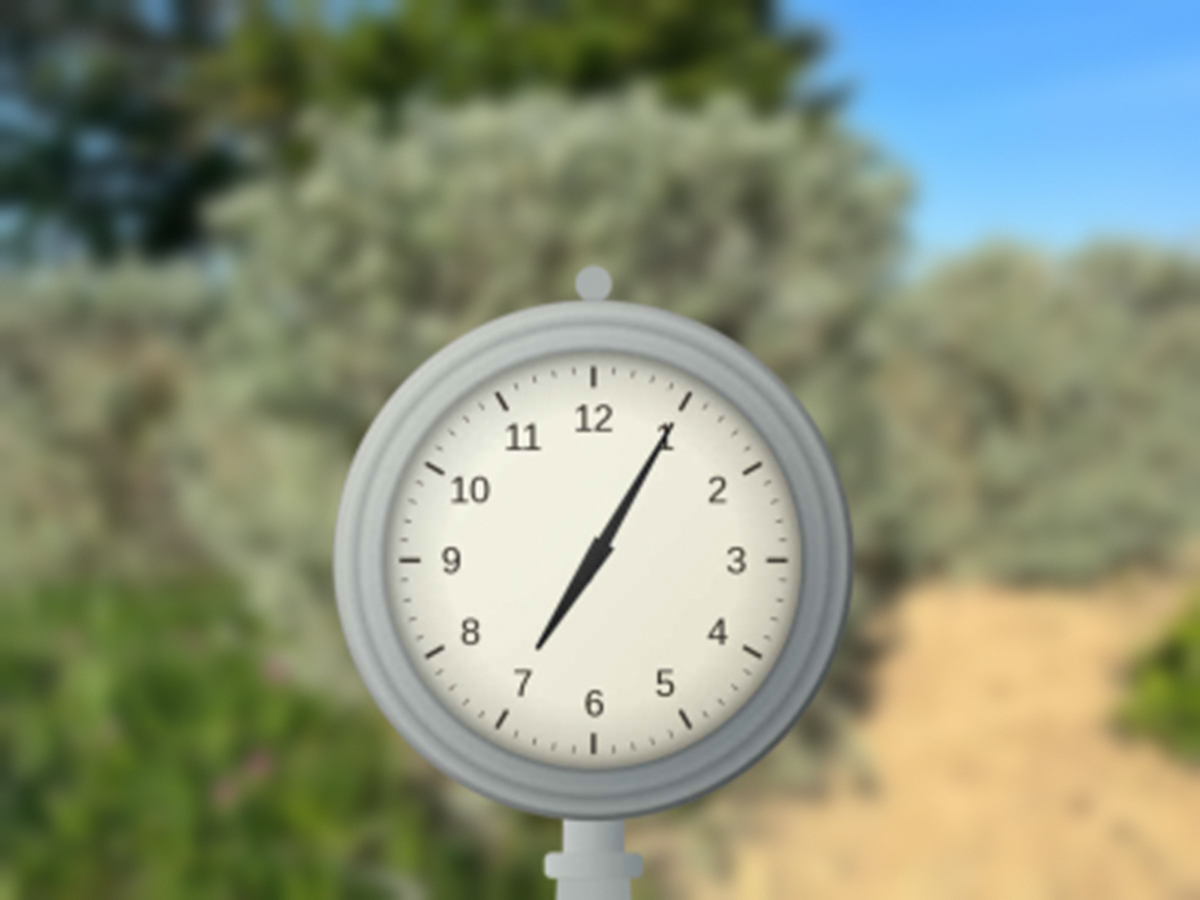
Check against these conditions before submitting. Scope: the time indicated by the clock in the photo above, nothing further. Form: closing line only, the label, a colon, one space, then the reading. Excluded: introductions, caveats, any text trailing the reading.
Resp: 7:05
